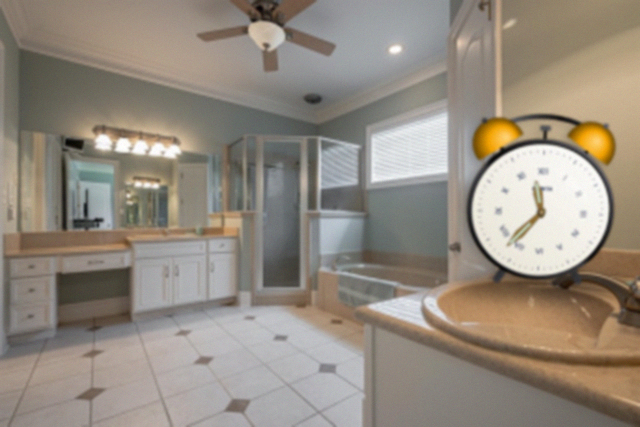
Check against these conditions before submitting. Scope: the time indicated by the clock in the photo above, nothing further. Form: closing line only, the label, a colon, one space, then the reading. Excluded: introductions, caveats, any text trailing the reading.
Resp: 11:37
